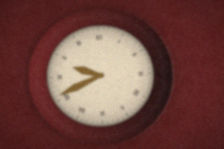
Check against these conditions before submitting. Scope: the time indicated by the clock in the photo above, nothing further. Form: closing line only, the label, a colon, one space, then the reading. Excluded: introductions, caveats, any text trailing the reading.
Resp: 9:41
